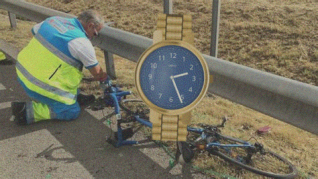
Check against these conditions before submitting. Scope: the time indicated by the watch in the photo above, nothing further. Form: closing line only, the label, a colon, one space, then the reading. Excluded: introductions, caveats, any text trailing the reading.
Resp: 2:26
